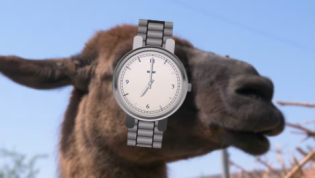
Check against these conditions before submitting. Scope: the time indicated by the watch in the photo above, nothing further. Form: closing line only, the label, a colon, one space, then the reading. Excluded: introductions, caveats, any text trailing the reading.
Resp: 7:00
